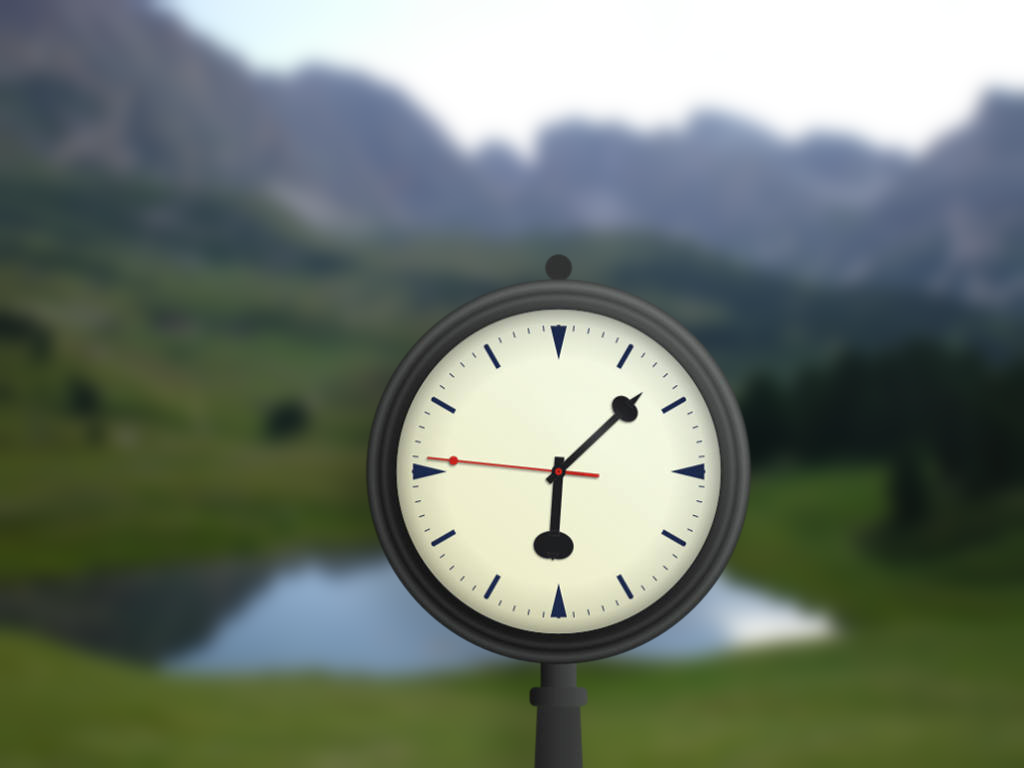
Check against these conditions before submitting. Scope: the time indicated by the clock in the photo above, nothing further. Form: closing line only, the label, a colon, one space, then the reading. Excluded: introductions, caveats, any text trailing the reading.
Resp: 6:07:46
